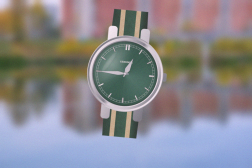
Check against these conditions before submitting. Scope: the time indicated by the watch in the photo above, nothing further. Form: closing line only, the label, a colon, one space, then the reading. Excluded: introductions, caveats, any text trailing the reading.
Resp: 12:45
